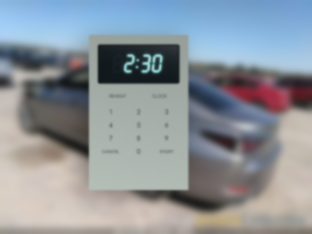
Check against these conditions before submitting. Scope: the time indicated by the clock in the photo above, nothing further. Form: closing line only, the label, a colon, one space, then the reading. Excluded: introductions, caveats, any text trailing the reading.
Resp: 2:30
